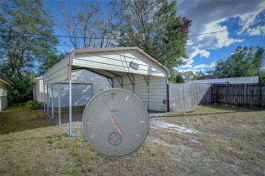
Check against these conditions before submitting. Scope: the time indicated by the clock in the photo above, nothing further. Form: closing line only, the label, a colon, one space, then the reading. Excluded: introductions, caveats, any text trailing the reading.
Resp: 4:56
